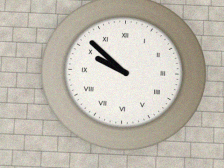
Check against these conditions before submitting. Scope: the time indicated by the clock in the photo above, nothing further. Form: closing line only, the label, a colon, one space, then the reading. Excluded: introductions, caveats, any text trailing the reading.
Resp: 9:52
